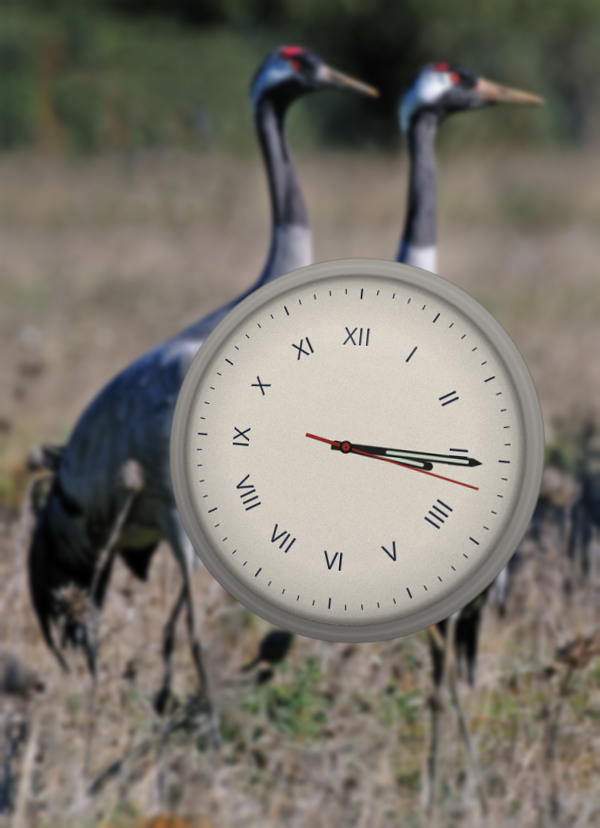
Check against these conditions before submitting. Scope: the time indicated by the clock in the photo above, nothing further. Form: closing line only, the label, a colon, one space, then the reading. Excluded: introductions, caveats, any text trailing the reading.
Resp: 3:15:17
